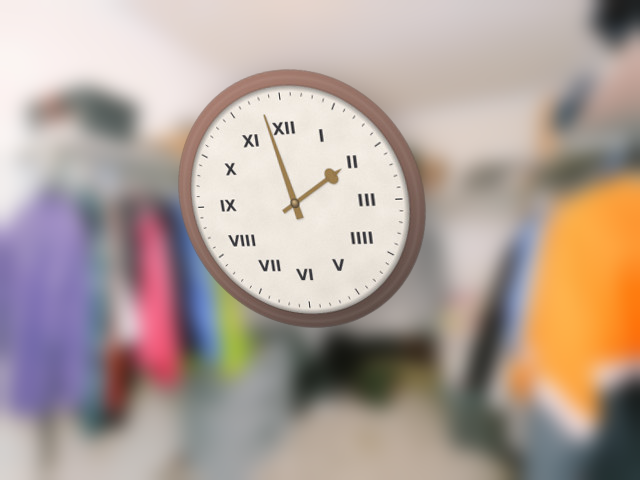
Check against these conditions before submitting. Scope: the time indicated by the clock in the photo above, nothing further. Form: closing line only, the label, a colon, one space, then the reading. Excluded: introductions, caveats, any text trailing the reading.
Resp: 1:58
